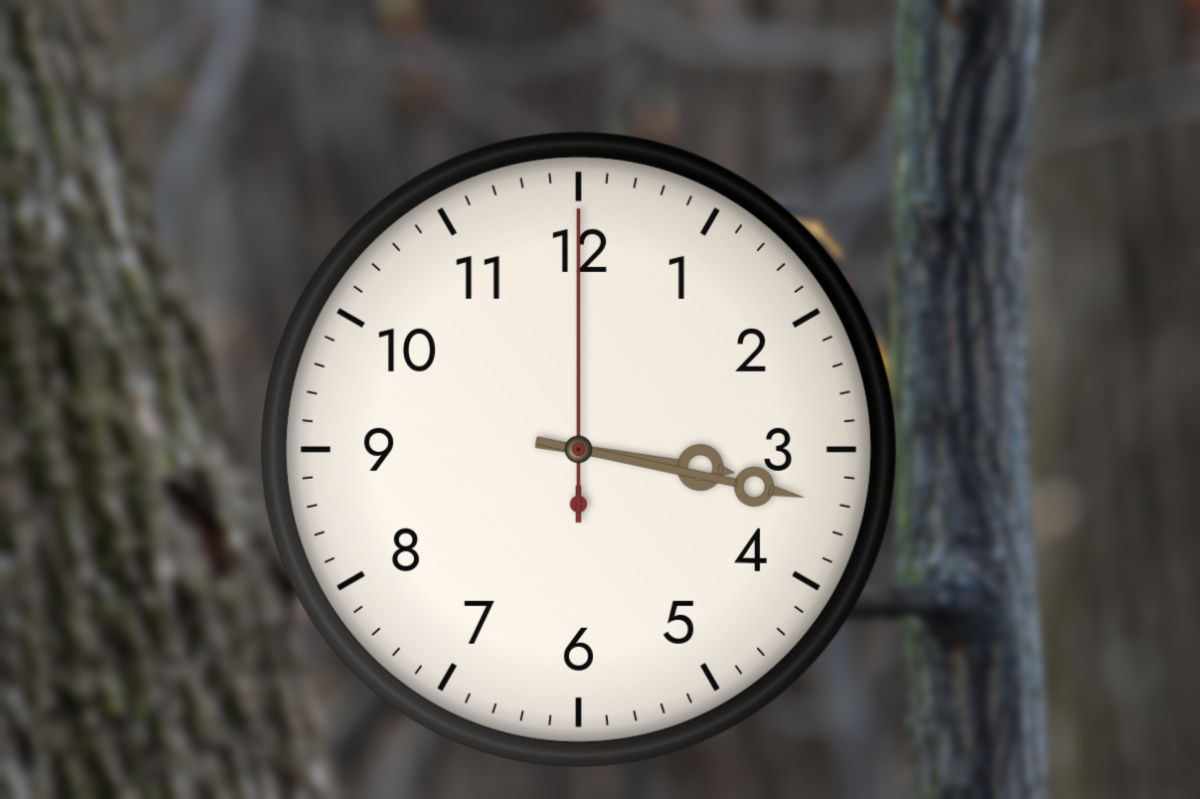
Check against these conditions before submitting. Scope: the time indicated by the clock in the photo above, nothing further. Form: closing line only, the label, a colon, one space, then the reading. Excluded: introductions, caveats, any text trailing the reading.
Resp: 3:17:00
